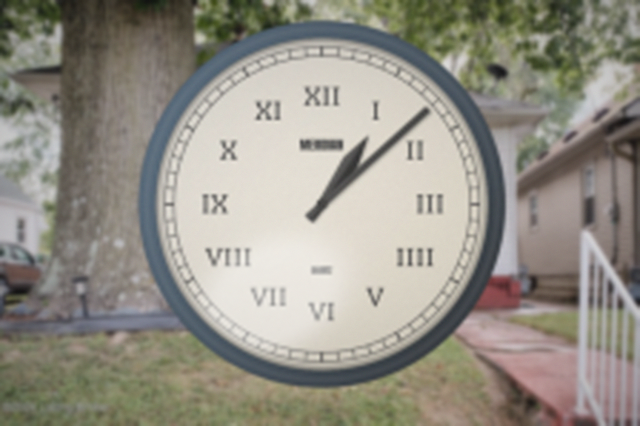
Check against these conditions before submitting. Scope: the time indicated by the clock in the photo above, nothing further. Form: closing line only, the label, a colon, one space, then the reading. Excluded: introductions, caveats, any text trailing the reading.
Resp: 1:08
